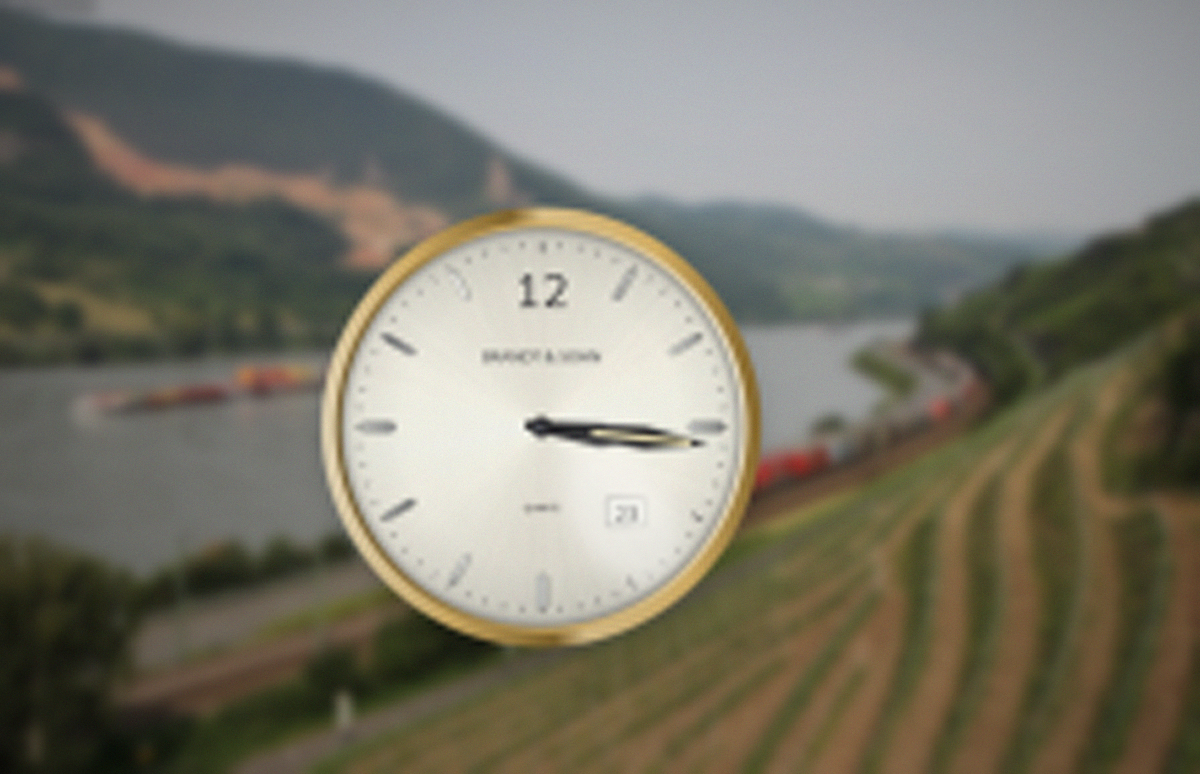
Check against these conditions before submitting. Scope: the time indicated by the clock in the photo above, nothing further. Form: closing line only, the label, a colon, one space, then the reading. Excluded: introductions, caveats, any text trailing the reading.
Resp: 3:16
